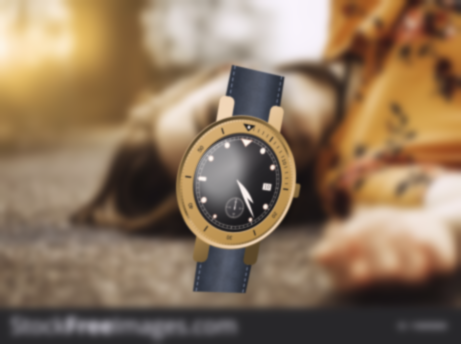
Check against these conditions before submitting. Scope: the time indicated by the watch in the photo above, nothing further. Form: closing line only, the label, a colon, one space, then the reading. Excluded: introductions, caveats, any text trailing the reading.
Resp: 4:24
